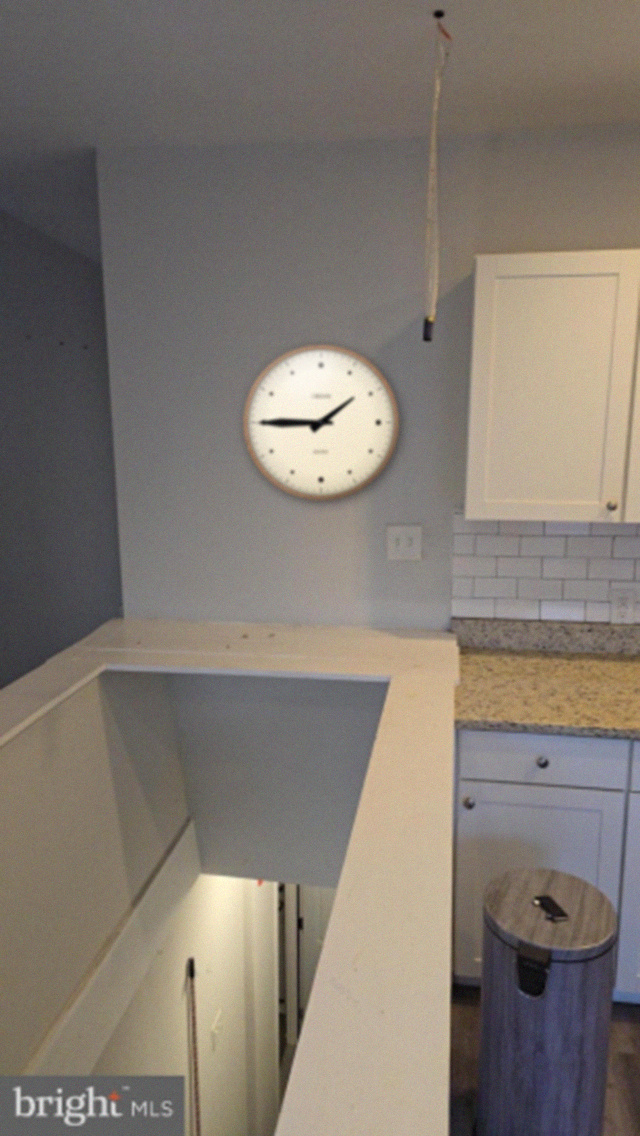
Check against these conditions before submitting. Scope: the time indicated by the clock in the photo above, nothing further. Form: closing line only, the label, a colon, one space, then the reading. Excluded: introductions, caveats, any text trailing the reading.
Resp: 1:45
